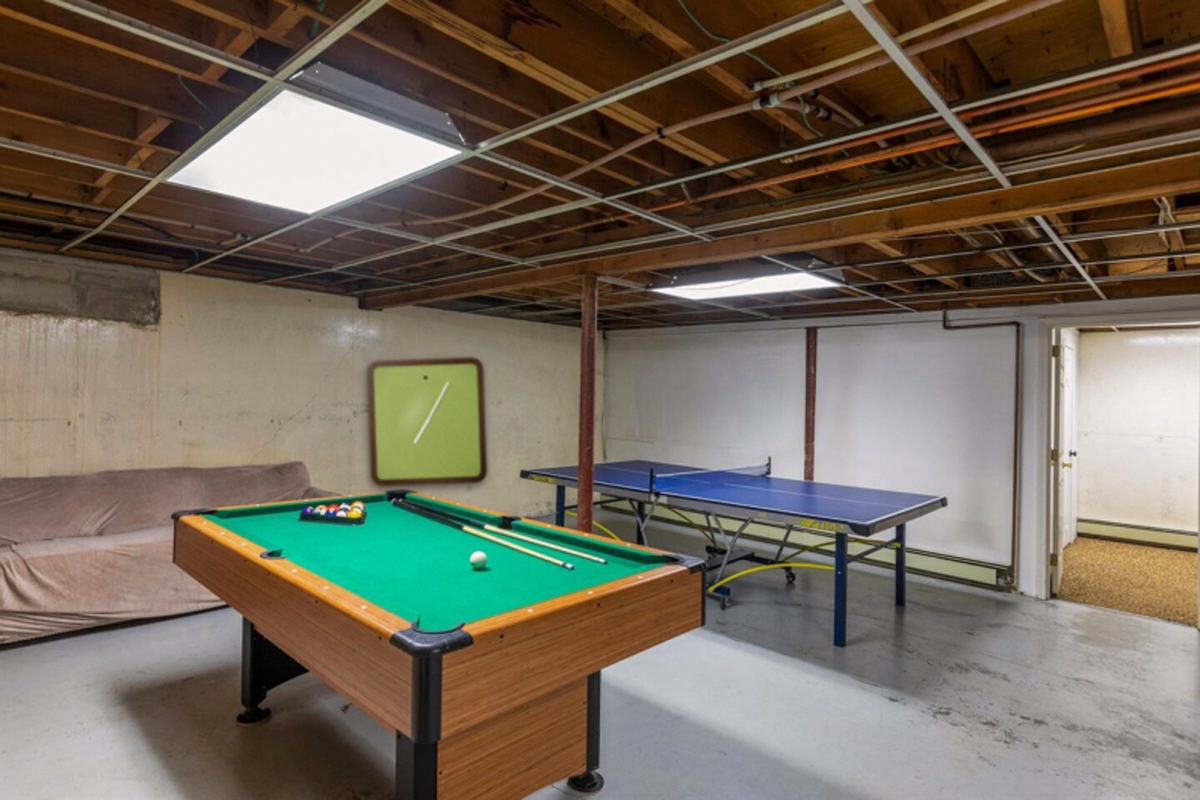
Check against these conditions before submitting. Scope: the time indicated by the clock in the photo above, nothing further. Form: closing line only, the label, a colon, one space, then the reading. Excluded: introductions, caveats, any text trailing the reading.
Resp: 7:05
